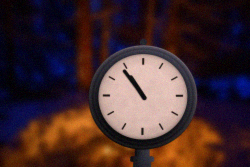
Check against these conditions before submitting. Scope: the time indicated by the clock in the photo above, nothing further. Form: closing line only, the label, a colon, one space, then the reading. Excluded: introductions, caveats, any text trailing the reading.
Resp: 10:54
